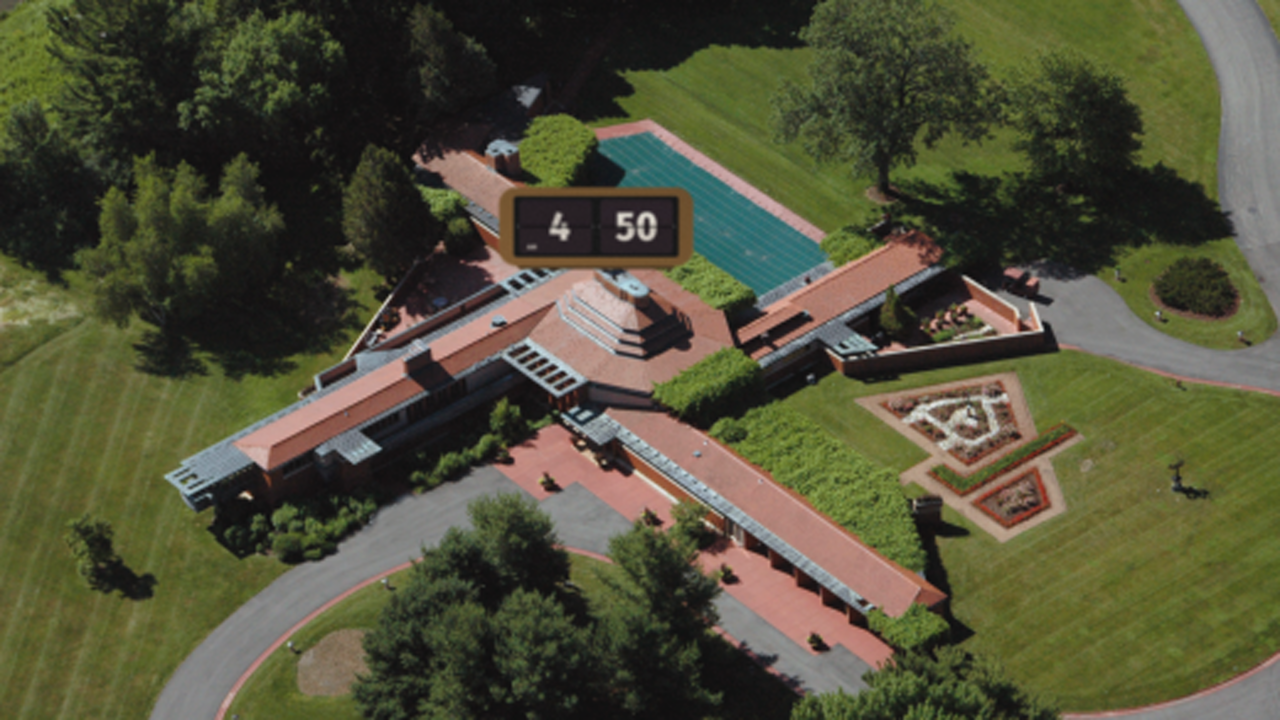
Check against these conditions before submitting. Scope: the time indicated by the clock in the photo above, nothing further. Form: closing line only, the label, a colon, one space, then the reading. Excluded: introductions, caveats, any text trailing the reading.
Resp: 4:50
